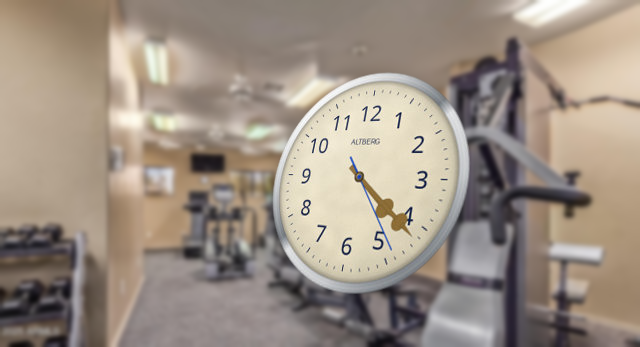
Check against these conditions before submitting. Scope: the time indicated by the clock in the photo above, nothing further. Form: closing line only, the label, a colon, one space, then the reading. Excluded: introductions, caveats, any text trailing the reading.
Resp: 4:21:24
